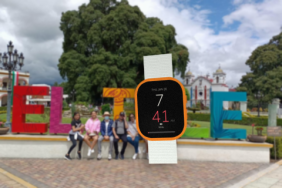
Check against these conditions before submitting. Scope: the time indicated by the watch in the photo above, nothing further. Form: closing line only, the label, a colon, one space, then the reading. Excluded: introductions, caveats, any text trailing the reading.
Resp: 7:41
